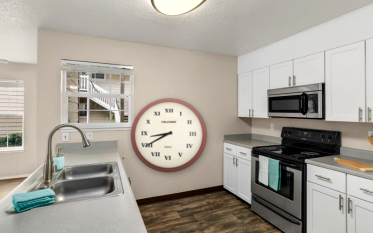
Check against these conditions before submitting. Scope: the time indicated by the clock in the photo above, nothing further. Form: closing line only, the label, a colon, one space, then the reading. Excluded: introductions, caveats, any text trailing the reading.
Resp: 8:40
